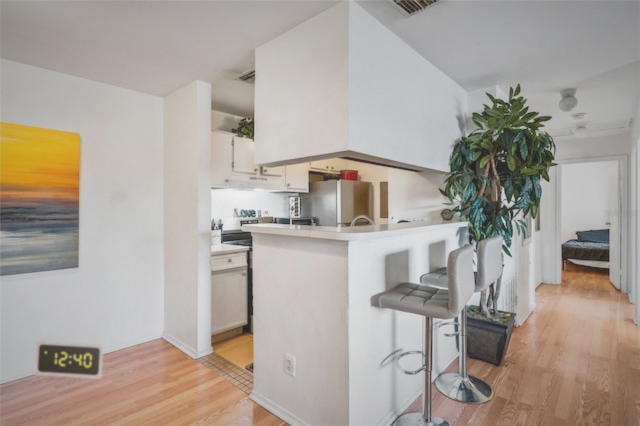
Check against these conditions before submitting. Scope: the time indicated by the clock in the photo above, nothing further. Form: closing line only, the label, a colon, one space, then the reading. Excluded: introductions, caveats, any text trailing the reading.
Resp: 12:40
